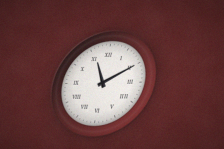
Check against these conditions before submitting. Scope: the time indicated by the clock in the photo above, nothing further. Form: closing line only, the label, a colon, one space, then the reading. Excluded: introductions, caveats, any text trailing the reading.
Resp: 11:10
